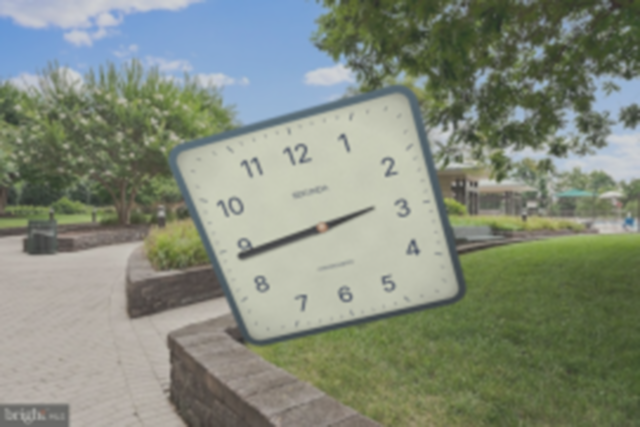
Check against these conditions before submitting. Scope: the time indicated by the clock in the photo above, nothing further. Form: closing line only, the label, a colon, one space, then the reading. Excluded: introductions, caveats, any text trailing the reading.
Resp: 2:44
